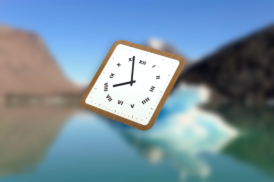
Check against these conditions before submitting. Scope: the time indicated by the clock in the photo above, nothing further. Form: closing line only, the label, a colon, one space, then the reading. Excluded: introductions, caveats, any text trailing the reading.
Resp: 7:56
